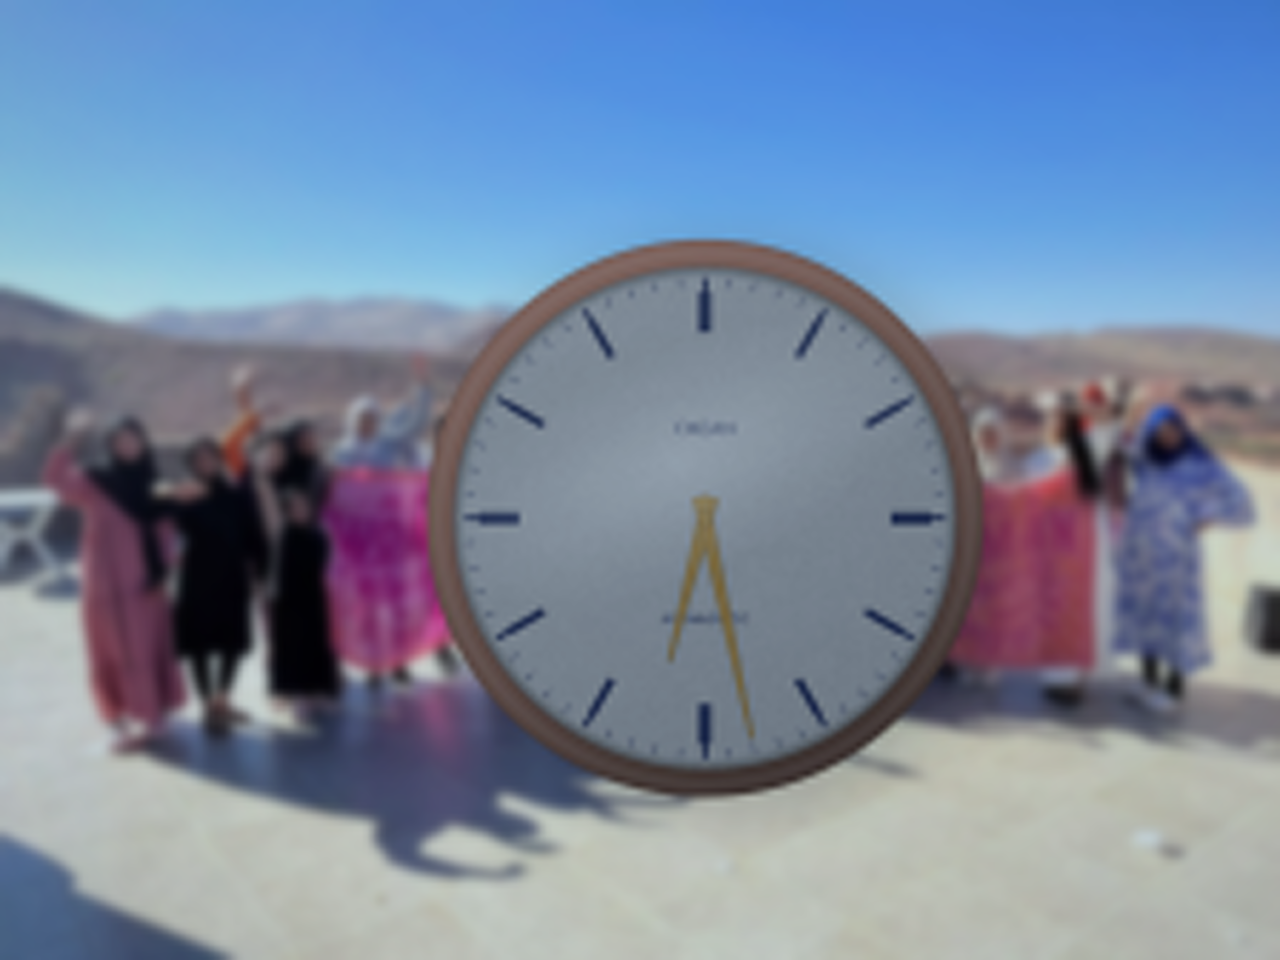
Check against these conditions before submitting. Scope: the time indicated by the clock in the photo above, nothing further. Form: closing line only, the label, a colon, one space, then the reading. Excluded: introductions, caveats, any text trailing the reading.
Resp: 6:28
